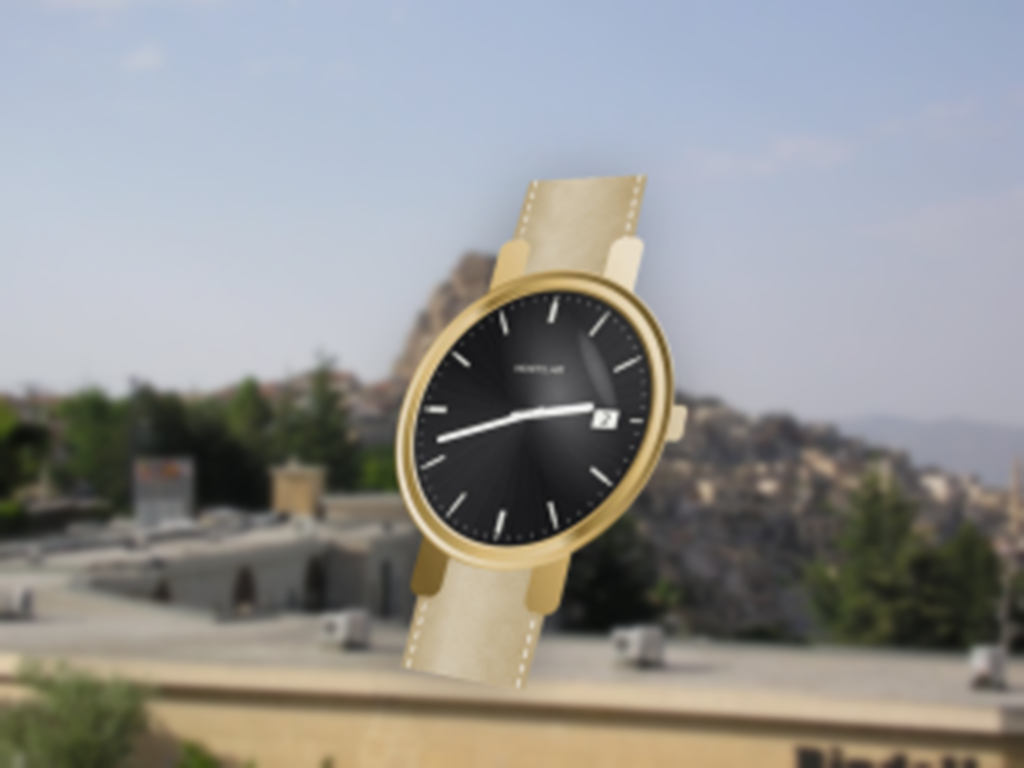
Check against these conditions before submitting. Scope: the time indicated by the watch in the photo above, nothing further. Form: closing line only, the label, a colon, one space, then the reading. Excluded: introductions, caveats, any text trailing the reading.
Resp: 2:42
